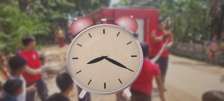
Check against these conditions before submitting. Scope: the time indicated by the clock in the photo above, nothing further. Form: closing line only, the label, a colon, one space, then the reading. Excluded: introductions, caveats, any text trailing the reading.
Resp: 8:20
